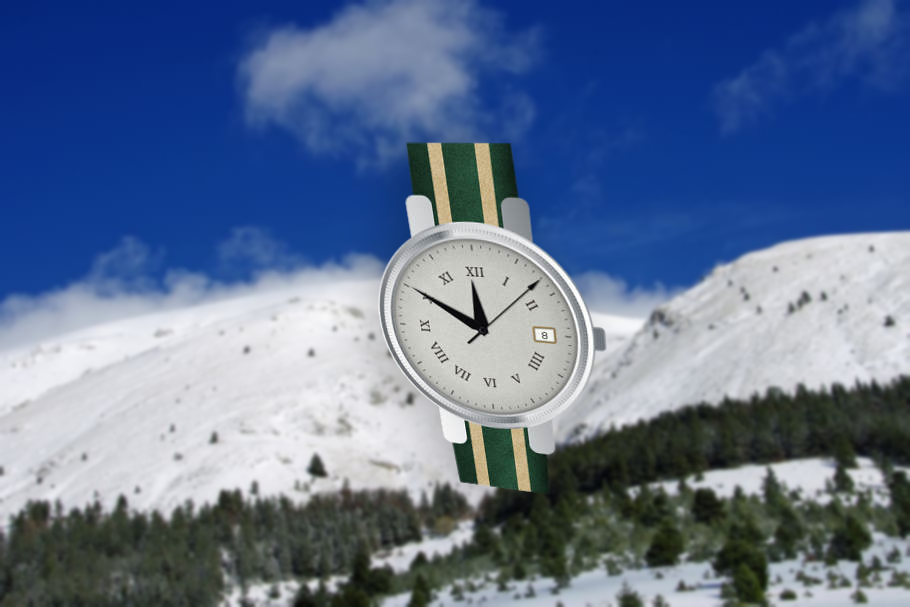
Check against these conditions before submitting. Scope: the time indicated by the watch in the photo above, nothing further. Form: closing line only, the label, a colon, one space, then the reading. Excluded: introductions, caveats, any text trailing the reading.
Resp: 11:50:08
